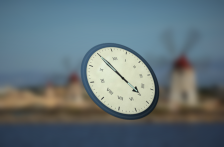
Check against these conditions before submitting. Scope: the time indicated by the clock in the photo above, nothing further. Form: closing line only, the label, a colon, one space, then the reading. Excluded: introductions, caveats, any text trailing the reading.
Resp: 4:55
